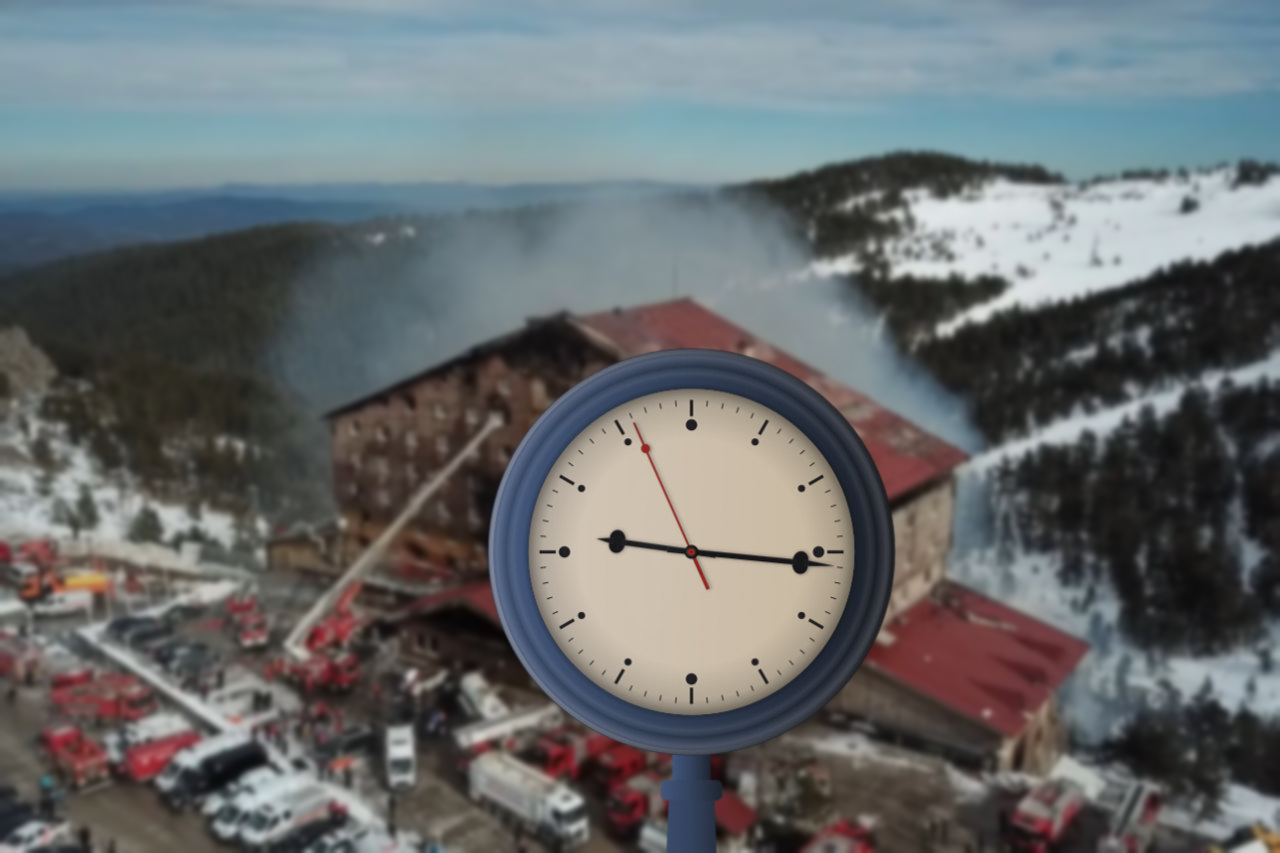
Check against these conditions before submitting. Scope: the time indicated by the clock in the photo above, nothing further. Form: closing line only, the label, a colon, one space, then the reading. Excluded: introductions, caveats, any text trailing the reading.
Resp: 9:15:56
